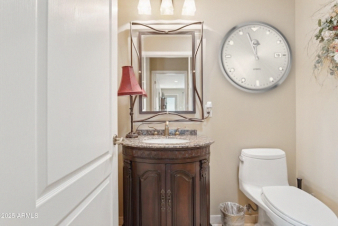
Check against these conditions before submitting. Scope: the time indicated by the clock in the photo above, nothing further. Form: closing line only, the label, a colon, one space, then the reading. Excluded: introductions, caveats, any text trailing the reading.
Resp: 11:57
